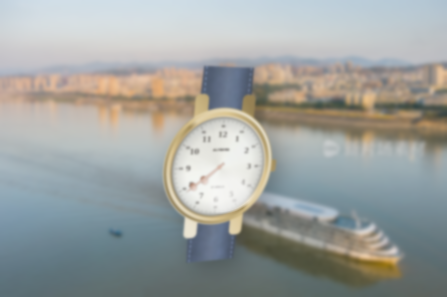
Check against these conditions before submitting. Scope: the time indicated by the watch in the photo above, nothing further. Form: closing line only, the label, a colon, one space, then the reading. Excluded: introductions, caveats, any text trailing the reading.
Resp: 7:39
